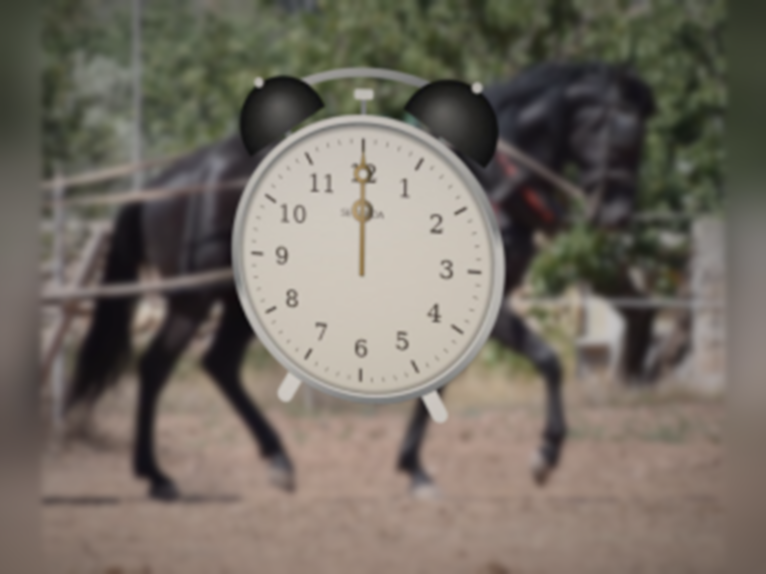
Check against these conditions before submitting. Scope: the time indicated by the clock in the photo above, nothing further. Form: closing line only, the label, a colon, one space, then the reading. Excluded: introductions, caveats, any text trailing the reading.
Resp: 12:00
